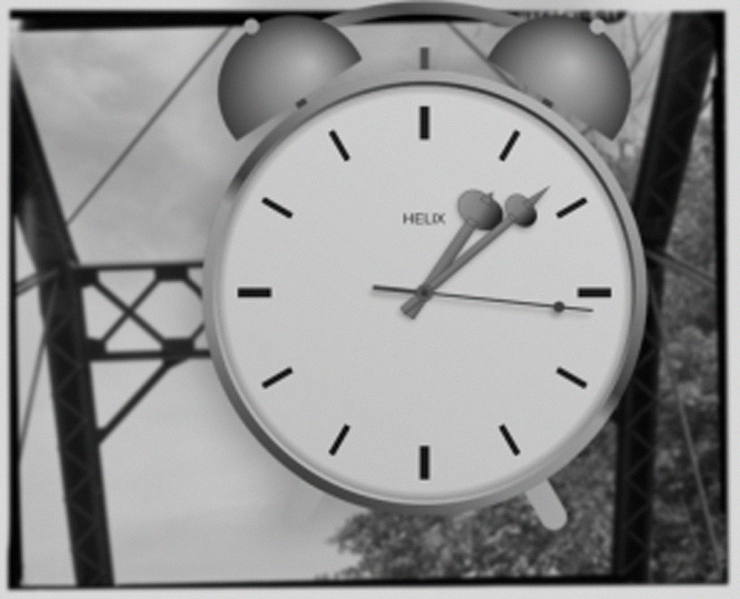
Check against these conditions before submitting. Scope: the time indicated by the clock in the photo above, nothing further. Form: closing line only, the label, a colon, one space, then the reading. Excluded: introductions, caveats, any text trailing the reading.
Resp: 1:08:16
